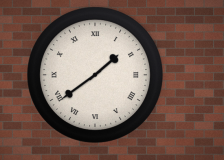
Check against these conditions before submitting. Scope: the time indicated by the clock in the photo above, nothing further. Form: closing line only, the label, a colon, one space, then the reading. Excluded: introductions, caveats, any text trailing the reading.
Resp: 1:39
